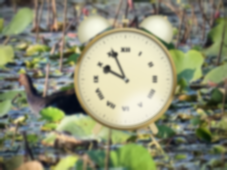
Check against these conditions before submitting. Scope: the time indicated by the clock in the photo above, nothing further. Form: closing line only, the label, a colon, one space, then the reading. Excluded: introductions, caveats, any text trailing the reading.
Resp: 9:56
